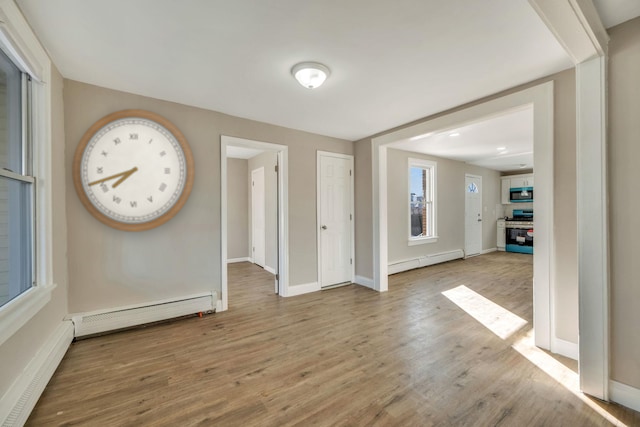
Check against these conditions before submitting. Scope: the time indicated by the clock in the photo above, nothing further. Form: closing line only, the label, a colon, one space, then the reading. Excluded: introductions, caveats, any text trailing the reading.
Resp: 7:42
